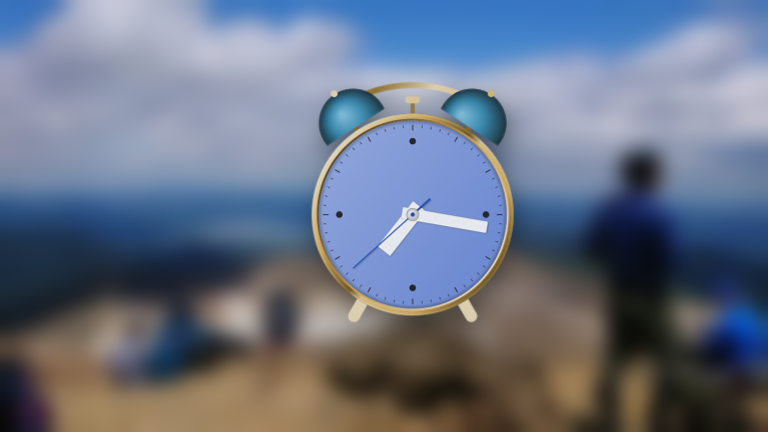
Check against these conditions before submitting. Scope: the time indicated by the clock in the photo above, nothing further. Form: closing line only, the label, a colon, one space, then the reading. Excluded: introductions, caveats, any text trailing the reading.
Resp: 7:16:38
